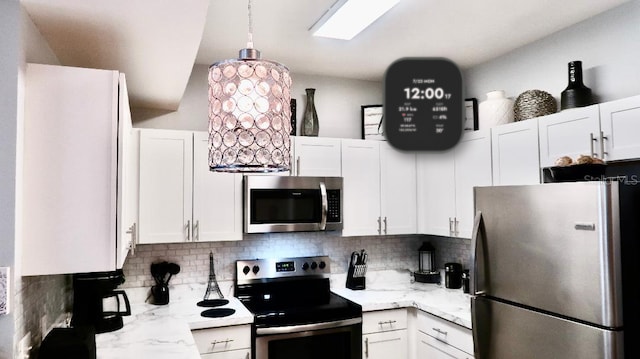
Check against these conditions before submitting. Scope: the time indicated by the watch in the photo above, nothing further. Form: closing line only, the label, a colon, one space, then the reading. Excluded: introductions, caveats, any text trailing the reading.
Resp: 12:00
